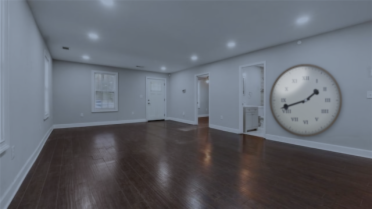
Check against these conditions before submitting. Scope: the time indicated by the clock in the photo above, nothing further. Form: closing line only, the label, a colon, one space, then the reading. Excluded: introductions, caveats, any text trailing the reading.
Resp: 1:42
